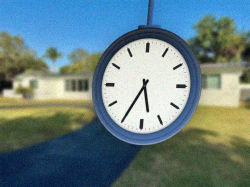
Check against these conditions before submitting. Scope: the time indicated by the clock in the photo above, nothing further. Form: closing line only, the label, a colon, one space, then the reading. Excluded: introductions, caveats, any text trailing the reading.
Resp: 5:35
